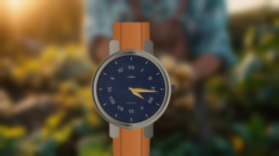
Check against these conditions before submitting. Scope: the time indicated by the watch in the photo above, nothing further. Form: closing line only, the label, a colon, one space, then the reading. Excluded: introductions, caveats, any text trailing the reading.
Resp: 4:16
